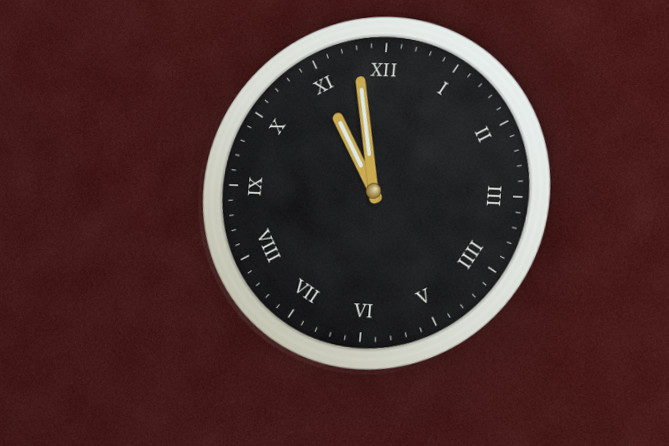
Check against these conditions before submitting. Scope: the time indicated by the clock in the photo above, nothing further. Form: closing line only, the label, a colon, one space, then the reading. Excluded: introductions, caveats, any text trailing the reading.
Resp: 10:58
